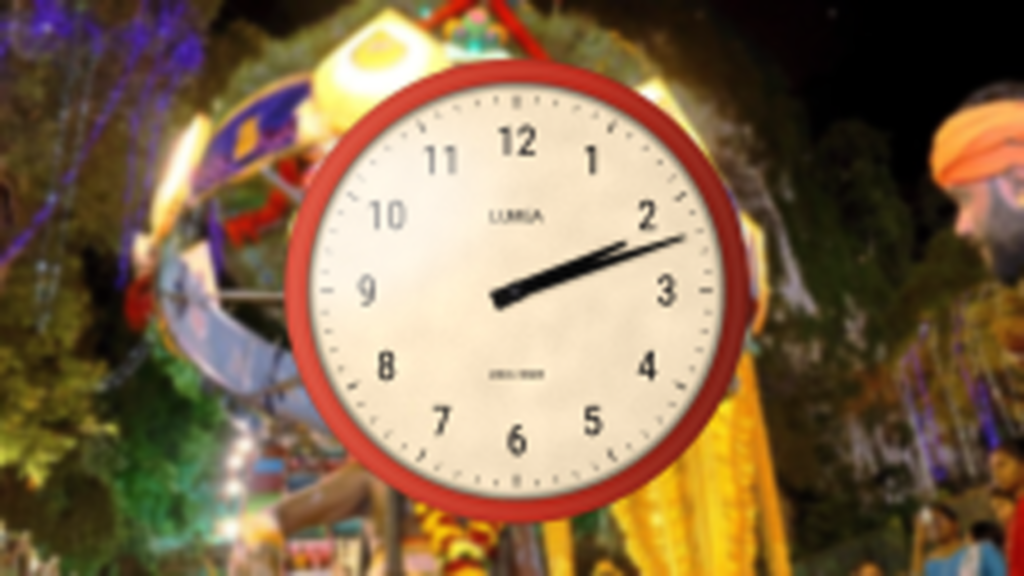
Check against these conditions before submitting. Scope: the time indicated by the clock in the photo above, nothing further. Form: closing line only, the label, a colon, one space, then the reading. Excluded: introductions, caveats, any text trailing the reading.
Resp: 2:12
